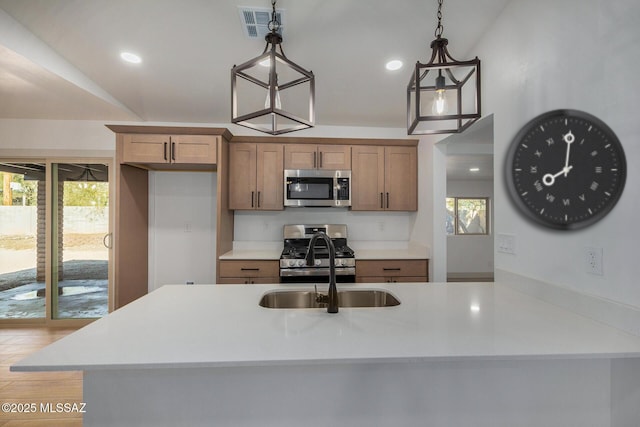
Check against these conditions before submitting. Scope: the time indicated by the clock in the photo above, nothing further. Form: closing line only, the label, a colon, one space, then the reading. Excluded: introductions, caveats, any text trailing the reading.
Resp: 8:01
